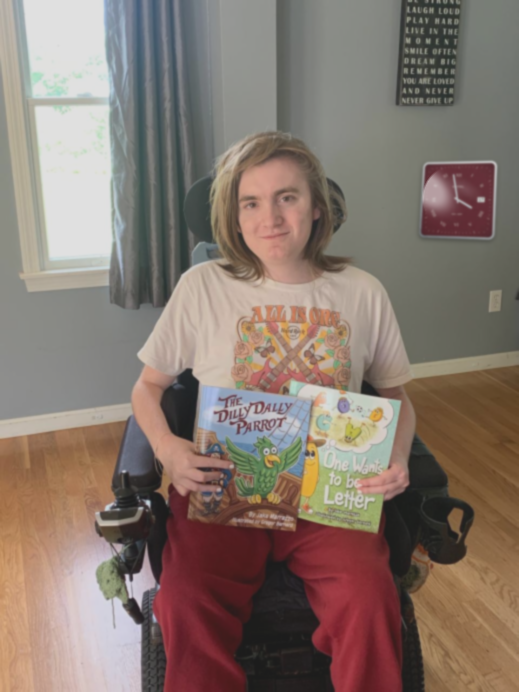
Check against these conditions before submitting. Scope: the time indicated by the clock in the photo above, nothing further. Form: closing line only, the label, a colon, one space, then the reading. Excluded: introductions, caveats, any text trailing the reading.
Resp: 3:58
